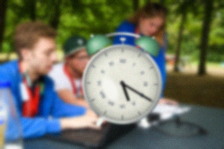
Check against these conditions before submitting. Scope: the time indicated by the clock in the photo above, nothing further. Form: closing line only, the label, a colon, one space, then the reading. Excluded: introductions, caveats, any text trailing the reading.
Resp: 5:20
